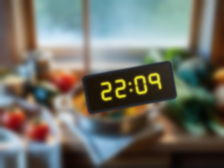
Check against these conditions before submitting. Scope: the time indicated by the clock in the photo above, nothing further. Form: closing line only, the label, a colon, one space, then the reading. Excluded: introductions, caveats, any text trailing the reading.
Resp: 22:09
